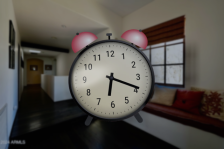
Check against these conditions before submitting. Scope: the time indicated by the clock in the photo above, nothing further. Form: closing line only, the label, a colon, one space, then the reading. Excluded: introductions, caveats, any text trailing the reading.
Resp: 6:19
